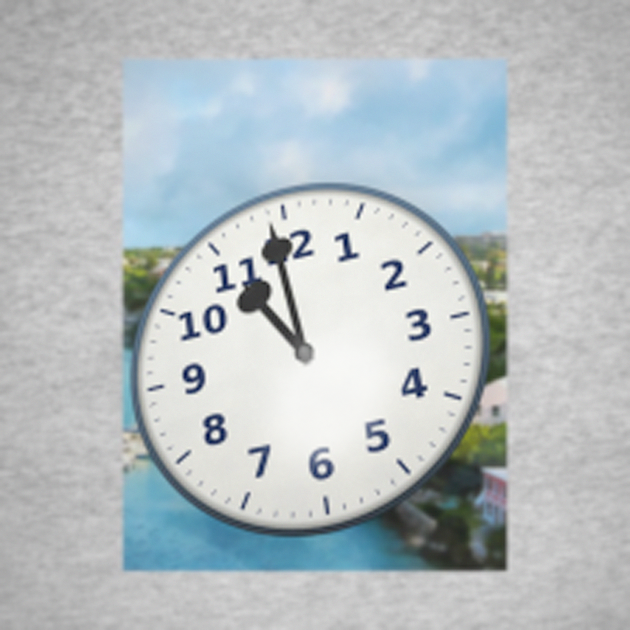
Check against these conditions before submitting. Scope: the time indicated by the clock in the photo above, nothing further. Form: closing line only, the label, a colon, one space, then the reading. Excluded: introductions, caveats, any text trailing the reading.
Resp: 10:59
